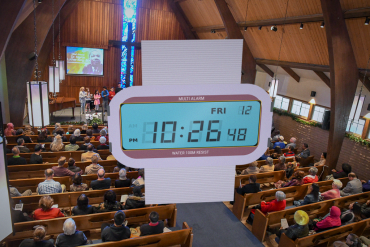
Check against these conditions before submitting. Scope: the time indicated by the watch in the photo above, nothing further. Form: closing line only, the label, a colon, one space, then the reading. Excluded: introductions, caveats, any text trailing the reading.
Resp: 10:26:48
